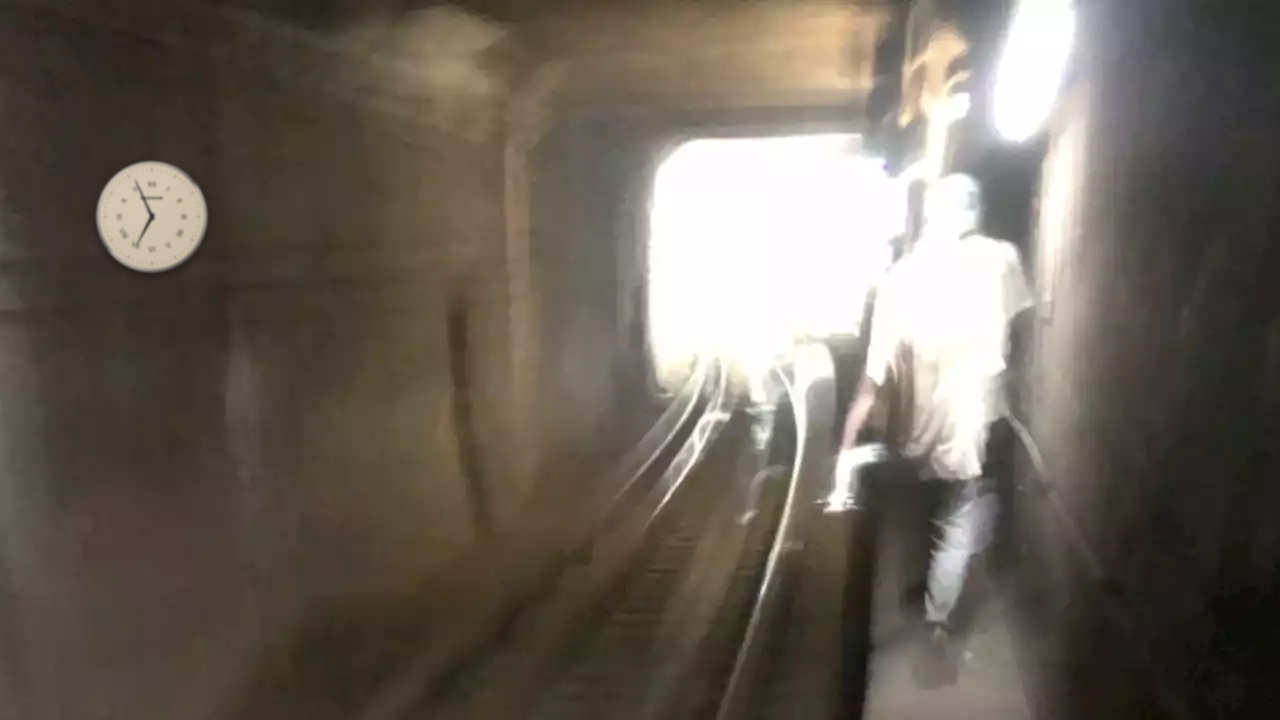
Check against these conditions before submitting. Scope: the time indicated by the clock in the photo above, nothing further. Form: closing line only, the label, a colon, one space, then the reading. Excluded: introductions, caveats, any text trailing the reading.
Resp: 6:56
